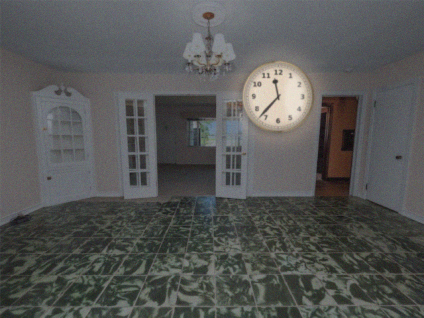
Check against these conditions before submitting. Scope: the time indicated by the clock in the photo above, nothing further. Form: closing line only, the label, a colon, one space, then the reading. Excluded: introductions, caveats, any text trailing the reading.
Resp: 11:37
